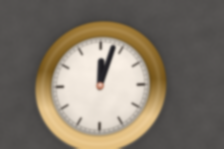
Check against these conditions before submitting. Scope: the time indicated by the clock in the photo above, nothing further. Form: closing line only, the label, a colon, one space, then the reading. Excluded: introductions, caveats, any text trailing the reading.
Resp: 12:03
